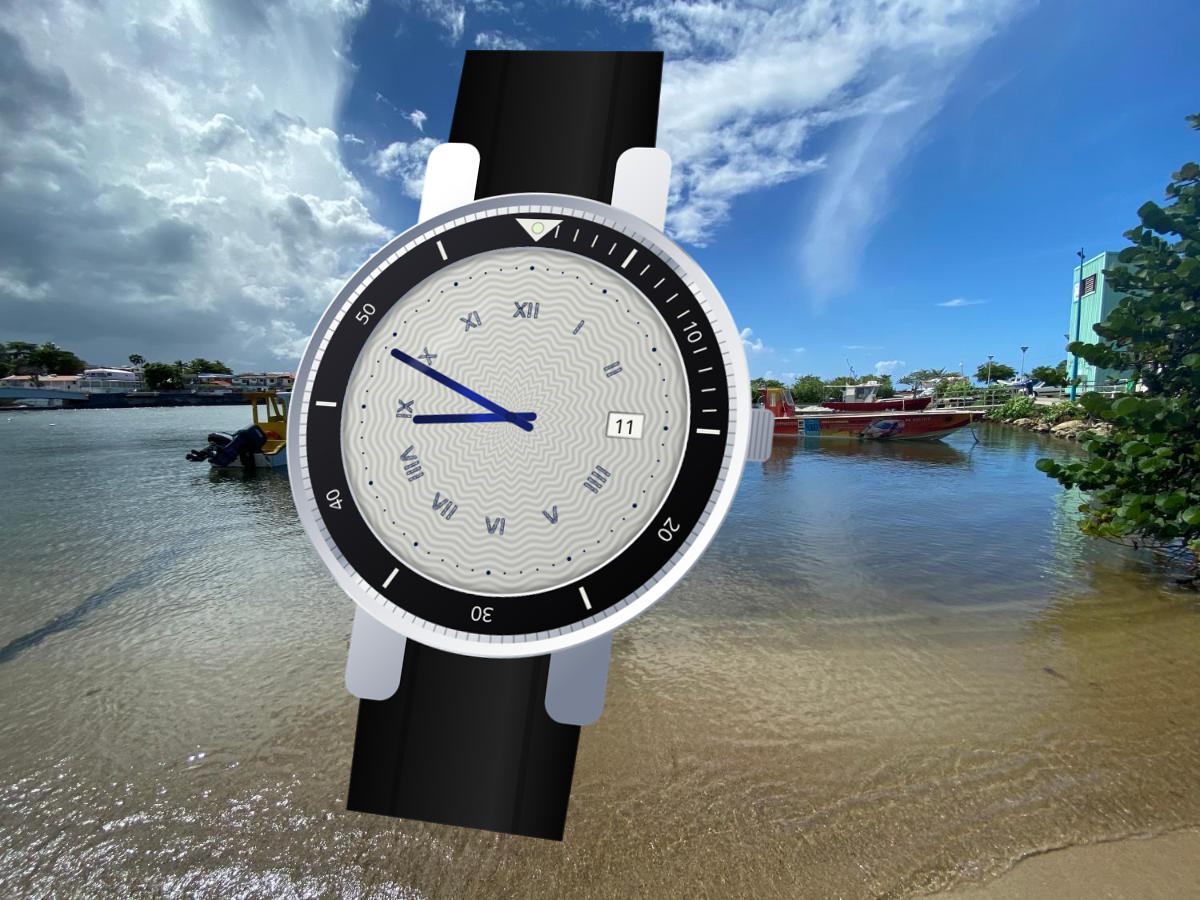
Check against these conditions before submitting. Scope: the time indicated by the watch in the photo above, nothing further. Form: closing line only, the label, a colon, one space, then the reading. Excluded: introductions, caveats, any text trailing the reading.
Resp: 8:49
